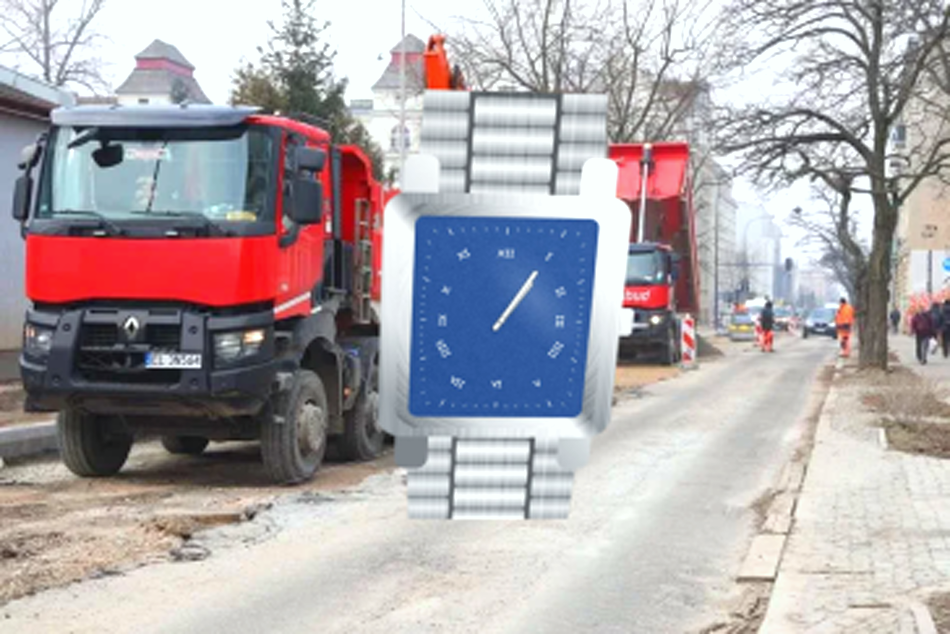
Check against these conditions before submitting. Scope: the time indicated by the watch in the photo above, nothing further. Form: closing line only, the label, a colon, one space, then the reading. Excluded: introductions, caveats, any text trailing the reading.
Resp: 1:05
